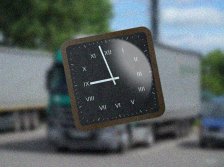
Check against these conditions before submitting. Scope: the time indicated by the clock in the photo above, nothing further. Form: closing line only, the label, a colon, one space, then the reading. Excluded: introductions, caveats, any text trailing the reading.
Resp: 8:58
